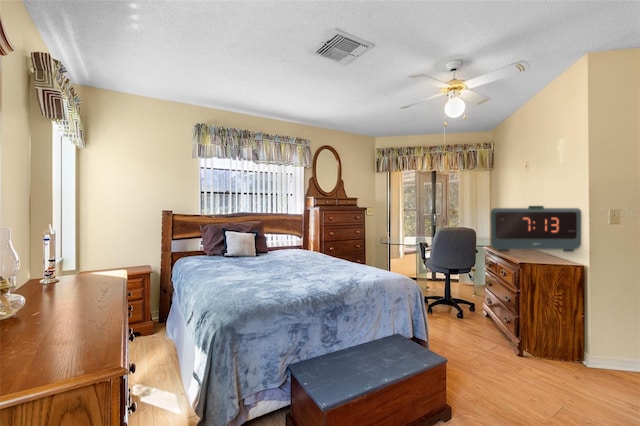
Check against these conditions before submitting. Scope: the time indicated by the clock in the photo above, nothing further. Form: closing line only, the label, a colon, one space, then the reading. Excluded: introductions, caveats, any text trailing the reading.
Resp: 7:13
